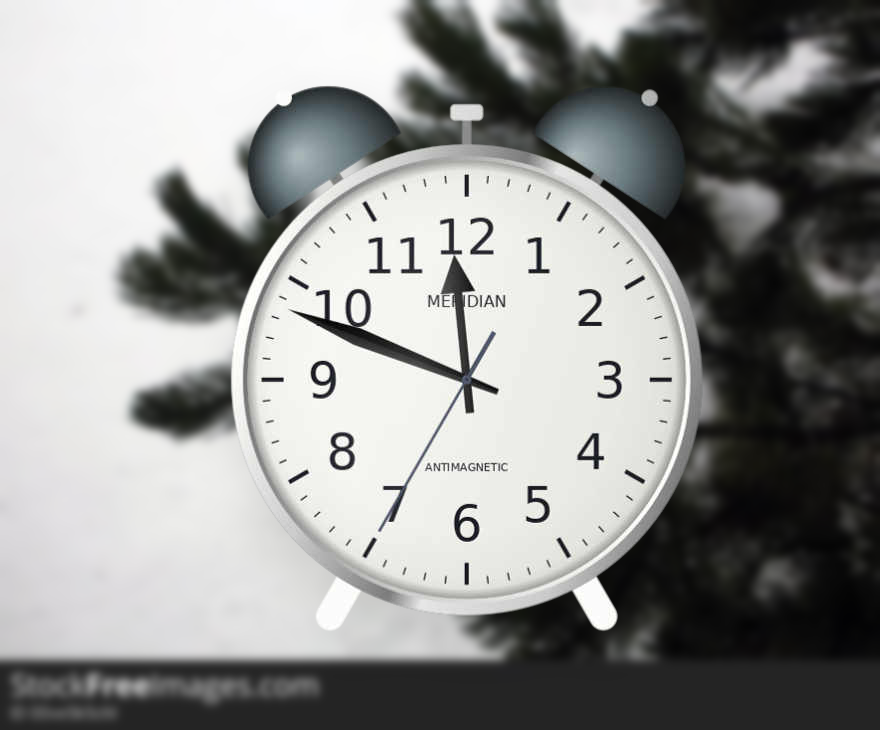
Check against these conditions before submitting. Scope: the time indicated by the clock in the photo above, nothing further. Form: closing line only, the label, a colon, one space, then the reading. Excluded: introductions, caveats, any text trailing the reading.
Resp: 11:48:35
